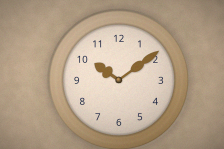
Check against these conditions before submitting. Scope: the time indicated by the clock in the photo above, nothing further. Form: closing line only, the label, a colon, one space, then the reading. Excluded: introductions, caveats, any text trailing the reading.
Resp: 10:09
